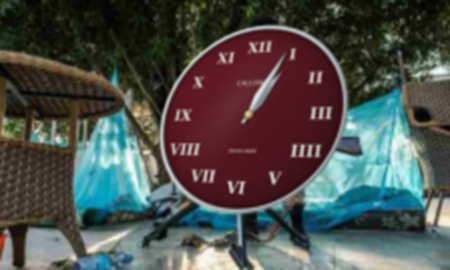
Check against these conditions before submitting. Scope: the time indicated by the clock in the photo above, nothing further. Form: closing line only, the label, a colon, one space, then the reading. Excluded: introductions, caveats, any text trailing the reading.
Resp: 1:04
